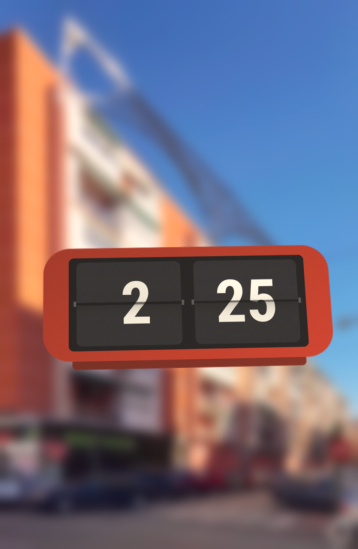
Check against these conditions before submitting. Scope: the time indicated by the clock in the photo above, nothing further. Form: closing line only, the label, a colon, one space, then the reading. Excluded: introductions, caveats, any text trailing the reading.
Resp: 2:25
